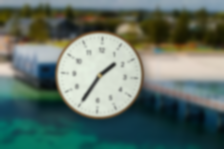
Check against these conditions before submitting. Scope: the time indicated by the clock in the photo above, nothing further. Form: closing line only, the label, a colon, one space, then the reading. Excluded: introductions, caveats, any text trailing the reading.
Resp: 1:35
